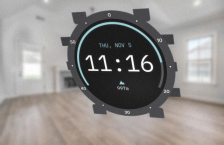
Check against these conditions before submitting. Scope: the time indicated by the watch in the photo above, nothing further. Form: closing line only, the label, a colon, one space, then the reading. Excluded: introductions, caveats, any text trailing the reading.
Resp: 11:16
